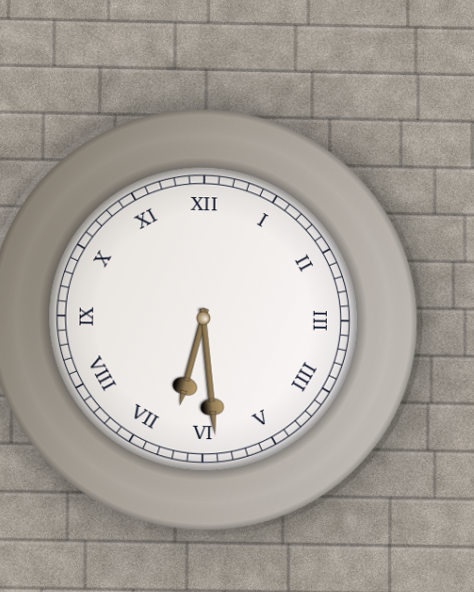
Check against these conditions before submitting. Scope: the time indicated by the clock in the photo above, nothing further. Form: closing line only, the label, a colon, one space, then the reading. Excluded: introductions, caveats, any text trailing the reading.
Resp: 6:29
